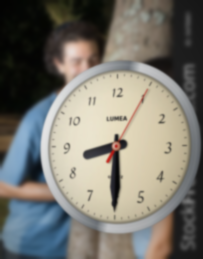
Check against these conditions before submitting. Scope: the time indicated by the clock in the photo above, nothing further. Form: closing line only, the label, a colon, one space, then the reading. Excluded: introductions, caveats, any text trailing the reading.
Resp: 8:30:05
